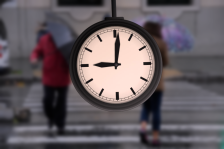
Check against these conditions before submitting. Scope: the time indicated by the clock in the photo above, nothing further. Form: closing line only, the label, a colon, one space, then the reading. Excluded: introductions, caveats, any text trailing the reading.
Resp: 9:01
